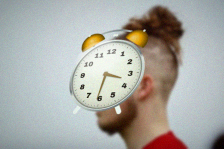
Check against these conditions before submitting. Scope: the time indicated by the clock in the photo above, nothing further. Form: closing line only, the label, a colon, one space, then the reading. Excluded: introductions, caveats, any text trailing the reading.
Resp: 3:31
